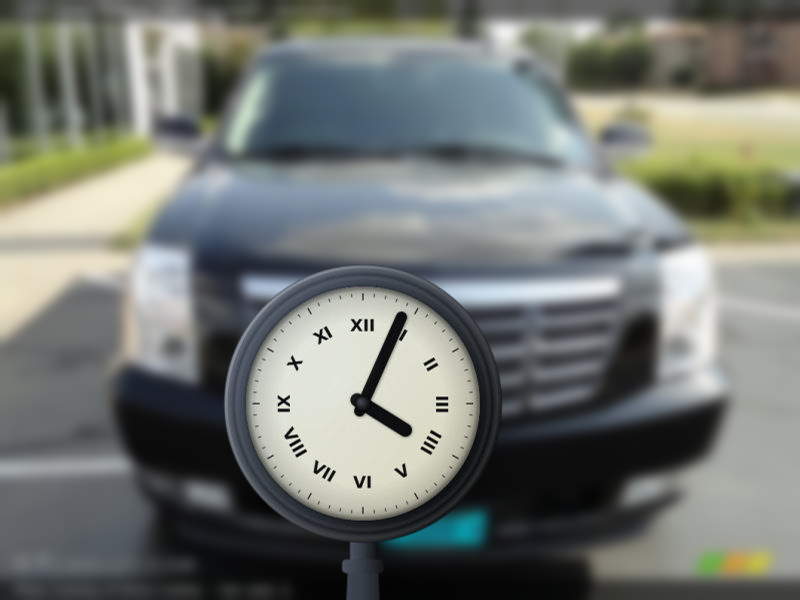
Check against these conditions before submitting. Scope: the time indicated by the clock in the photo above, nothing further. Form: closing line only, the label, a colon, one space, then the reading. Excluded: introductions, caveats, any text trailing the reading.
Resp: 4:04
